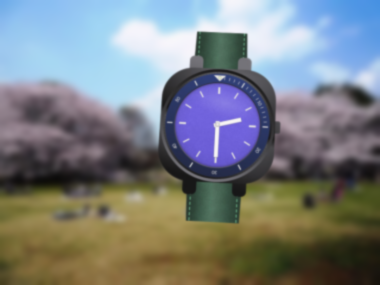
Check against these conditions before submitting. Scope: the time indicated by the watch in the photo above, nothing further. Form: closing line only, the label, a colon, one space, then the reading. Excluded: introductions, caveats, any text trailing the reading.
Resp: 2:30
